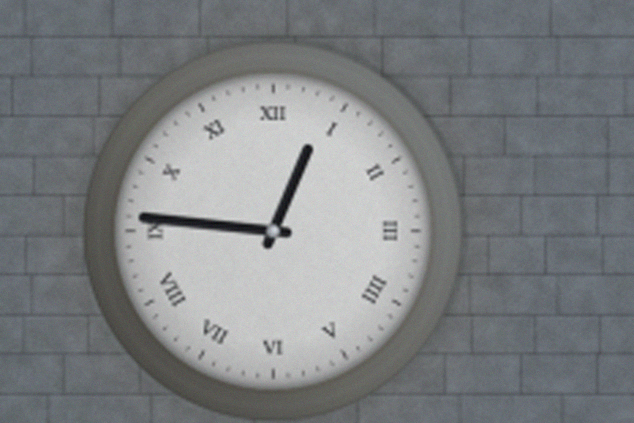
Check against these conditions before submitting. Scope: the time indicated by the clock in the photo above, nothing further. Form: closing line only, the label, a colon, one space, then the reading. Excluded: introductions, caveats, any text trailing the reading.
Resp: 12:46
